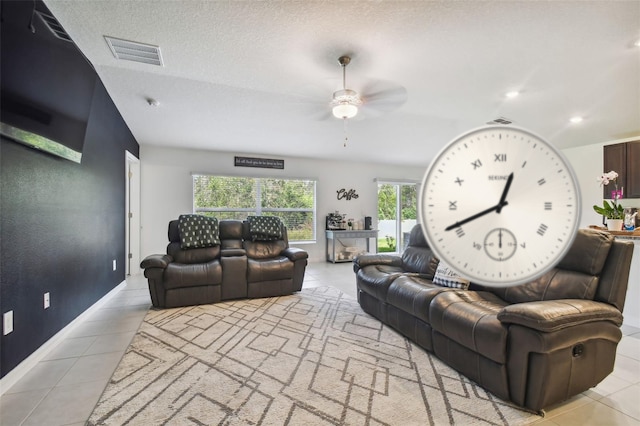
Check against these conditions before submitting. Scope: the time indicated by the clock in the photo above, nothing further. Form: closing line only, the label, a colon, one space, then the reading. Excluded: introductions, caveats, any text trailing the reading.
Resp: 12:41
